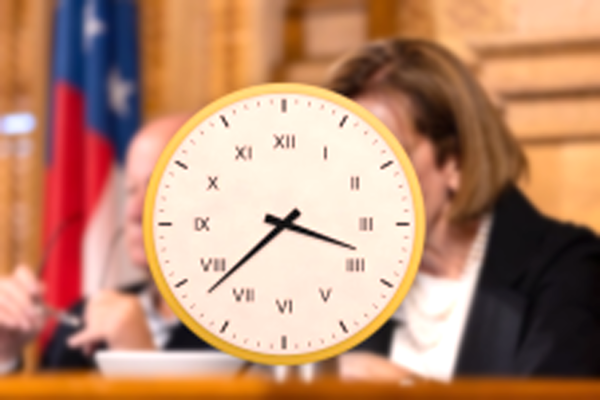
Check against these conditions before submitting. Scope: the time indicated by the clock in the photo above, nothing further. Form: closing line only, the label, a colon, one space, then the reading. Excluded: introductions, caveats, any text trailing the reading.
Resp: 3:38
